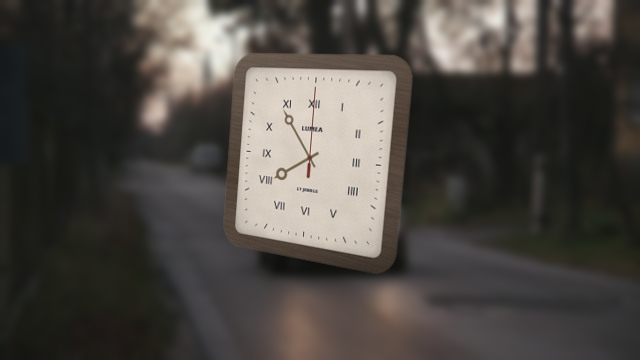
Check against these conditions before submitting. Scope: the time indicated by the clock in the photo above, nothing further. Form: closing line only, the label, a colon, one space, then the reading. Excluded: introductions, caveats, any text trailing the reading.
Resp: 7:54:00
